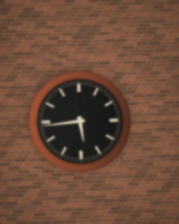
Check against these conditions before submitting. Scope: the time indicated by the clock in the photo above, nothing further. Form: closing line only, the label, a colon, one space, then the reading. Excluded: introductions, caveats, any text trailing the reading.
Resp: 5:44
